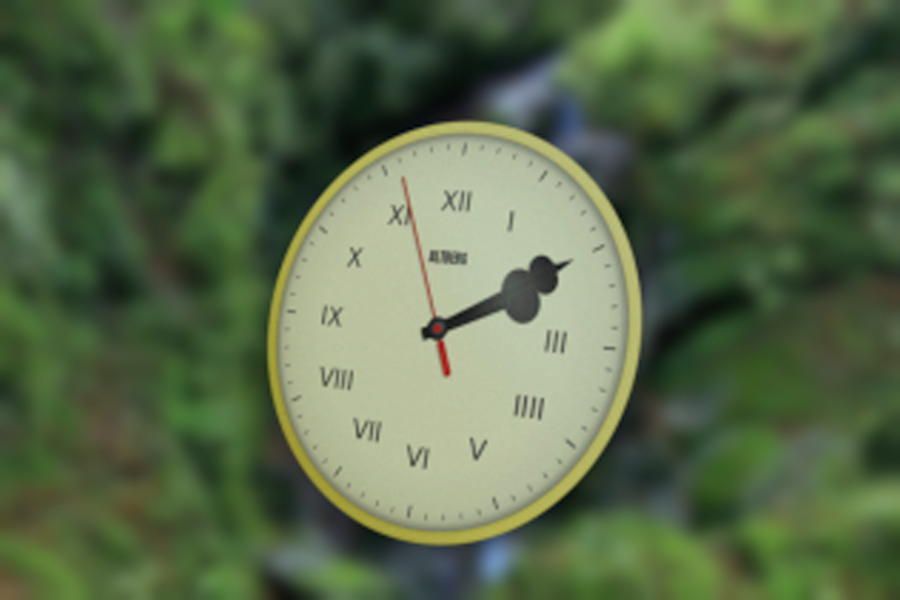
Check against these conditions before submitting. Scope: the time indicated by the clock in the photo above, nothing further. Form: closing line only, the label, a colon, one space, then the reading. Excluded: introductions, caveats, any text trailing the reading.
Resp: 2:09:56
